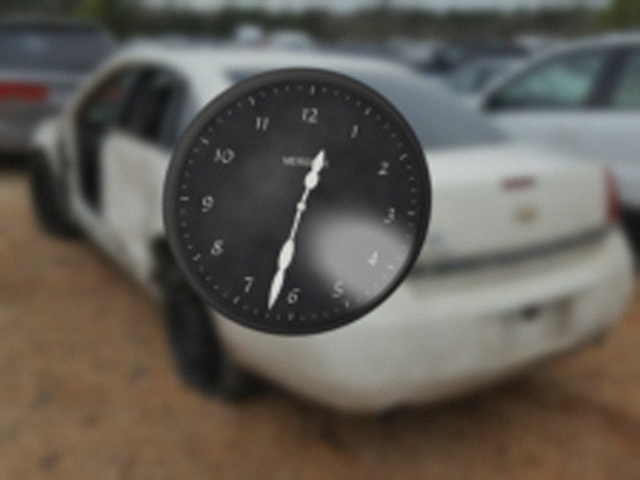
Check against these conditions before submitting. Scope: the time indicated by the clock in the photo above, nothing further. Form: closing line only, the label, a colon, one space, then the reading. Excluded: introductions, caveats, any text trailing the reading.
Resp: 12:32
